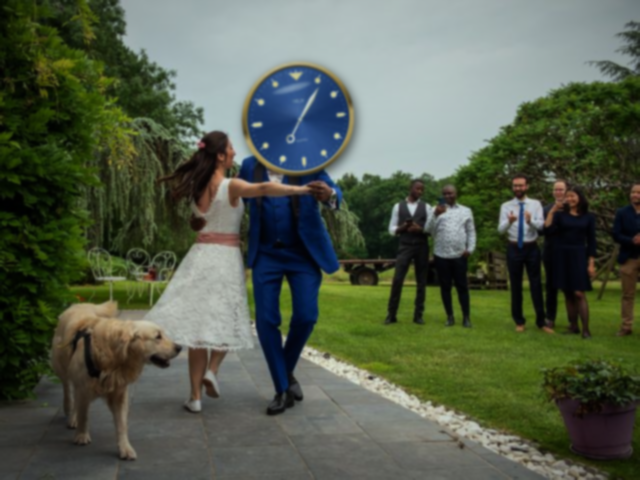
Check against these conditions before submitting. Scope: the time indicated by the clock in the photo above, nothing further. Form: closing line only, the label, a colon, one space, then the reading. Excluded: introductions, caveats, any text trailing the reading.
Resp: 7:06
